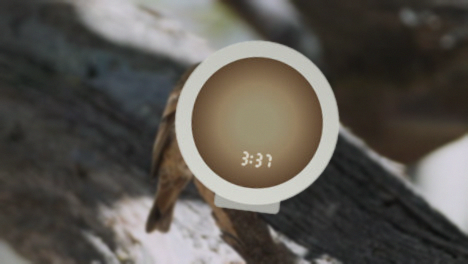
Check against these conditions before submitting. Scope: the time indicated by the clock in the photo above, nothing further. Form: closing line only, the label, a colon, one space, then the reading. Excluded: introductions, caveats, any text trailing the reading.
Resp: 3:37
